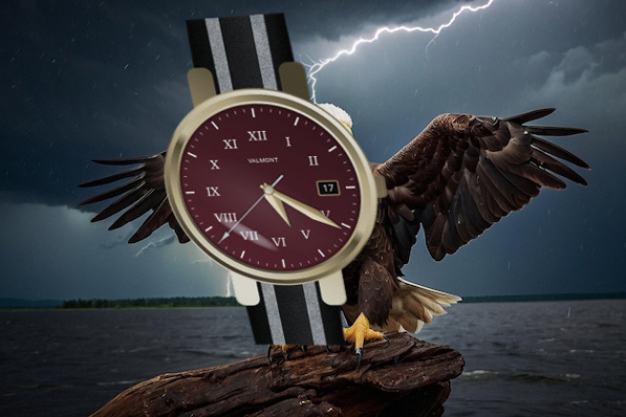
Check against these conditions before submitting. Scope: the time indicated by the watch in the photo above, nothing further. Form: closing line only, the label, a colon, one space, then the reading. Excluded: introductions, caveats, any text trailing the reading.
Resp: 5:20:38
